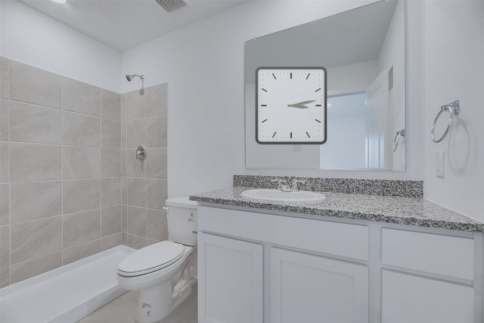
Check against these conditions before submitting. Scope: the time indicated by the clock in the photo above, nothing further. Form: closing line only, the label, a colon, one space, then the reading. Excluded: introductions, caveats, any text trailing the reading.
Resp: 3:13
